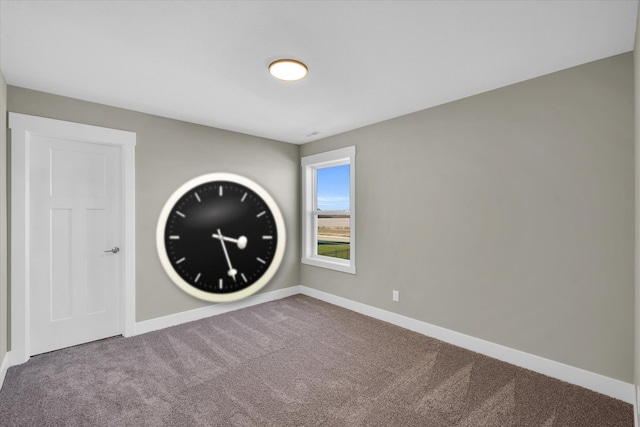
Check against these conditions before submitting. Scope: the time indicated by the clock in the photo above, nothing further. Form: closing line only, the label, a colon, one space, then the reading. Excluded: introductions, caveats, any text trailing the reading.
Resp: 3:27
